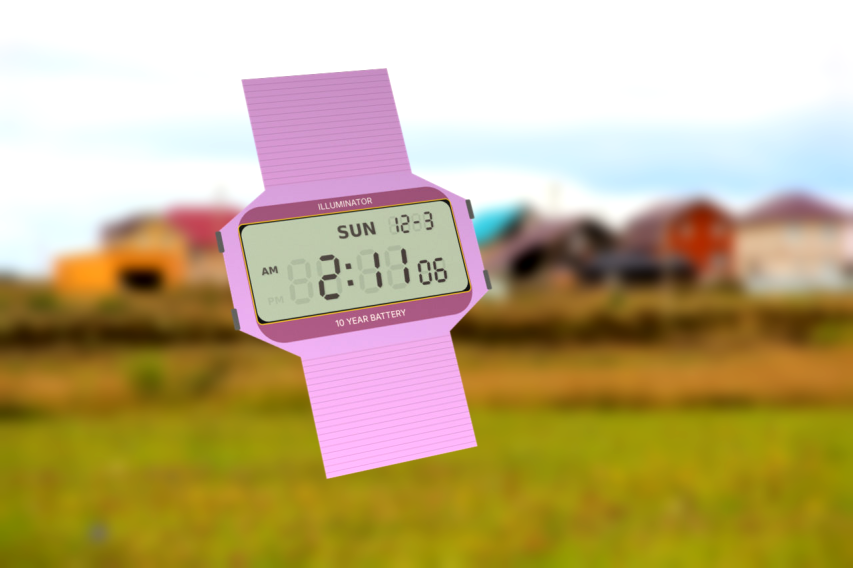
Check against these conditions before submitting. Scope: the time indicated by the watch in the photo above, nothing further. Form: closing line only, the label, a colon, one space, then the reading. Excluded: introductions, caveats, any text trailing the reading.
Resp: 2:11:06
